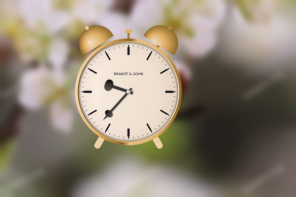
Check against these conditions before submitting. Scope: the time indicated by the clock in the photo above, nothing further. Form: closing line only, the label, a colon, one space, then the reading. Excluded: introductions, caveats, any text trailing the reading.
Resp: 9:37
